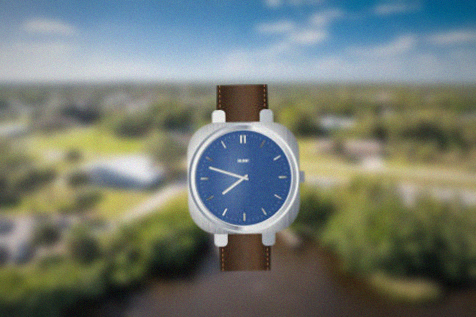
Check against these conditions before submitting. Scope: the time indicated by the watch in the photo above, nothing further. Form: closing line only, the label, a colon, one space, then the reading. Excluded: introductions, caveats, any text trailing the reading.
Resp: 7:48
